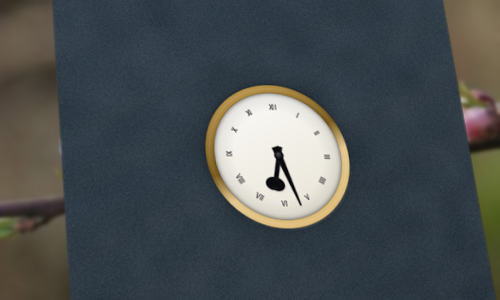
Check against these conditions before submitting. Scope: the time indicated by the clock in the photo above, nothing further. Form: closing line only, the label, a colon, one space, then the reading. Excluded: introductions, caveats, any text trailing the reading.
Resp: 6:27
